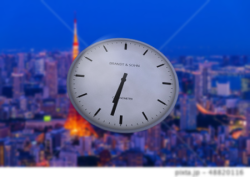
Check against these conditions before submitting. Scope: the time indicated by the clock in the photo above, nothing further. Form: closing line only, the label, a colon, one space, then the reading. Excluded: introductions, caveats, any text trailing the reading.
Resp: 6:32
